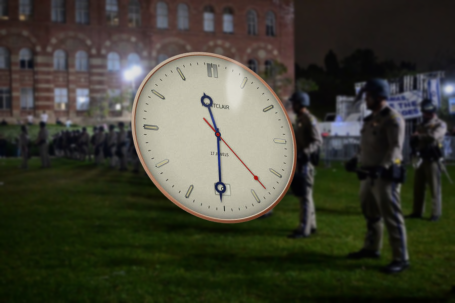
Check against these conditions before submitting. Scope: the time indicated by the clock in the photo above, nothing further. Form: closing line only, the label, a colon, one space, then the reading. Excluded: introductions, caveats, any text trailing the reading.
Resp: 11:30:23
